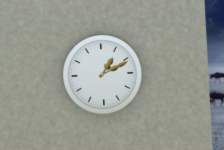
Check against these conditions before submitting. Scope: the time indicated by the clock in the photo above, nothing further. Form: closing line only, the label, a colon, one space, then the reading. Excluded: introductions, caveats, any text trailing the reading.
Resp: 1:11
